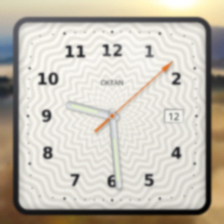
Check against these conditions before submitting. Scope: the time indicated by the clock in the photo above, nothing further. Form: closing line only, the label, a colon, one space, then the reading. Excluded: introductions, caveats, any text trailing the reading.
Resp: 9:29:08
